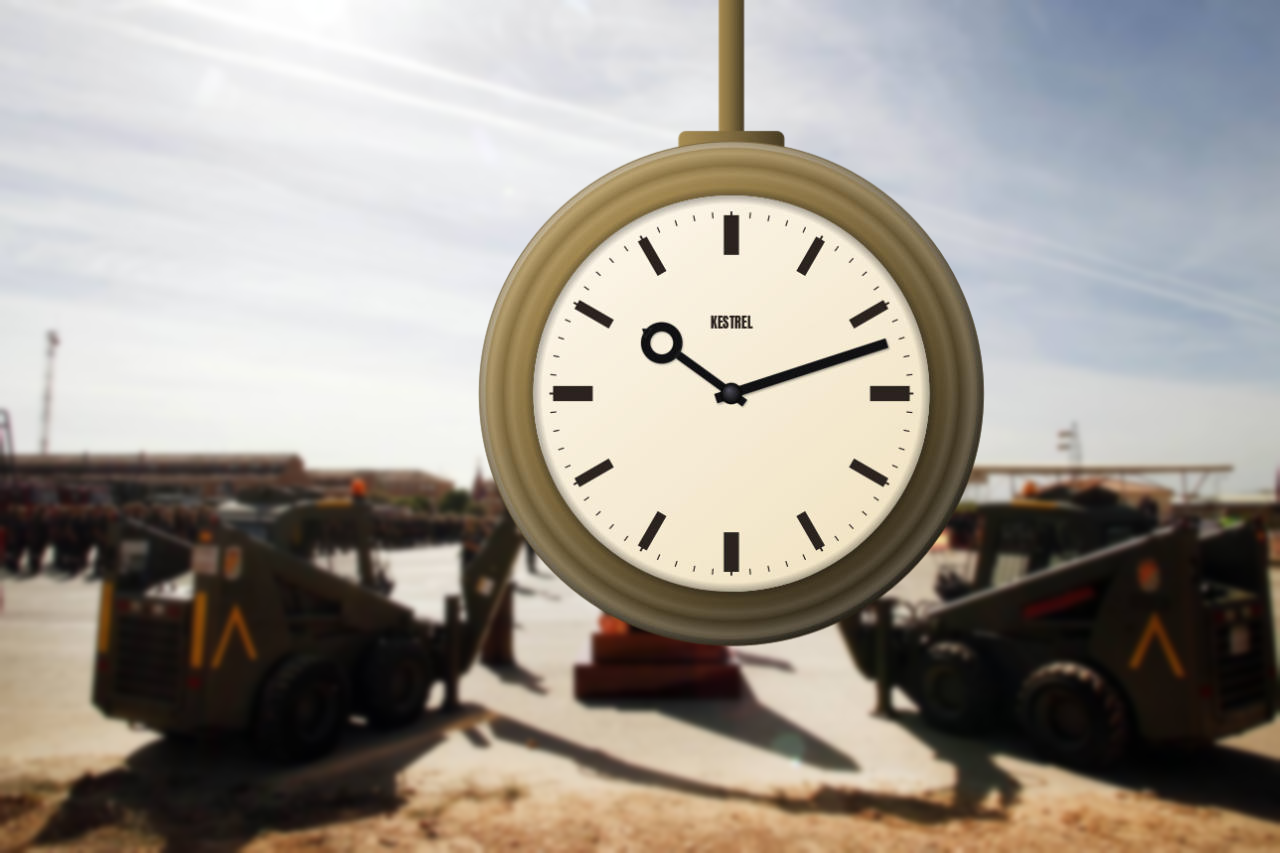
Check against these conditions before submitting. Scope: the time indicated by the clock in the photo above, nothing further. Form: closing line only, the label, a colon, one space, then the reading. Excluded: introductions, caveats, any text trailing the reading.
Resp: 10:12
